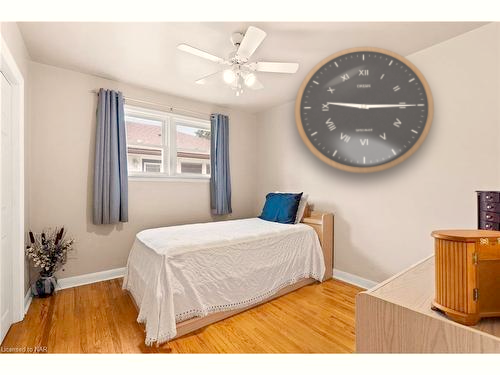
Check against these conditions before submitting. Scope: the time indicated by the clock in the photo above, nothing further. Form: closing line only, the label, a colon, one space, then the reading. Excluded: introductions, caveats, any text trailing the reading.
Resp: 9:15
